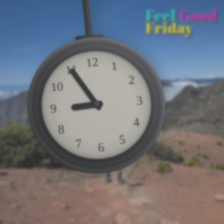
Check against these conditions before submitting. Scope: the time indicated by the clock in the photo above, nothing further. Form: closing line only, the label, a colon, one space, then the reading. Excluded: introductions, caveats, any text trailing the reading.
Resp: 8:55
